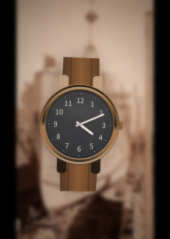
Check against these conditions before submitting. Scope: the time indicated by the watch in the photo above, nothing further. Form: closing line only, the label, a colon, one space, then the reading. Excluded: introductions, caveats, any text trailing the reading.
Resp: 4:11
